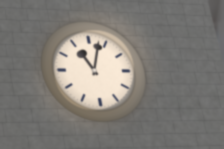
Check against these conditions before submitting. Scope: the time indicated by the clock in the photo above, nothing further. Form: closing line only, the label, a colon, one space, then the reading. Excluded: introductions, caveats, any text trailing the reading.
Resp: 11:03
